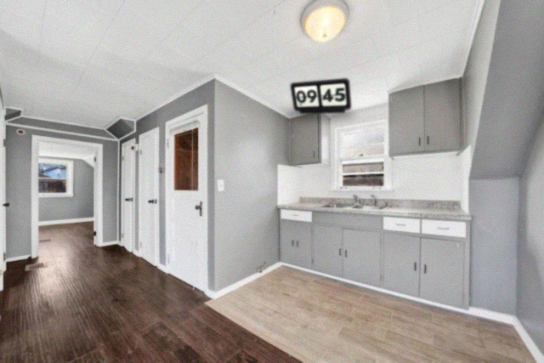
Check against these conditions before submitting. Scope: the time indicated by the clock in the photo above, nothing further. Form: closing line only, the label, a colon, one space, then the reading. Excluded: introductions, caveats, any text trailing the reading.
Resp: 9:45
